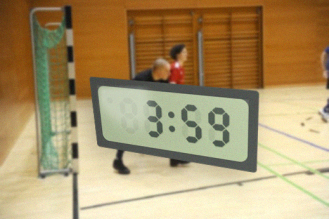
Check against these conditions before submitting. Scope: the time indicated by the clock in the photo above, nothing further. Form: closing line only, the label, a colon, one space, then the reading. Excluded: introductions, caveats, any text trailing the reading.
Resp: 3:59
